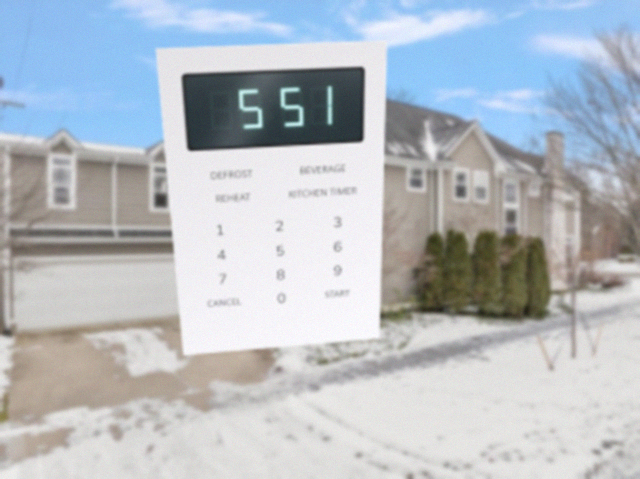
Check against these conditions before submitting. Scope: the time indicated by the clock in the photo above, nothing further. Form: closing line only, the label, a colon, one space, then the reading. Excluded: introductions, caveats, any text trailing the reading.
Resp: 5:51
